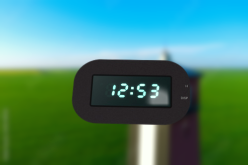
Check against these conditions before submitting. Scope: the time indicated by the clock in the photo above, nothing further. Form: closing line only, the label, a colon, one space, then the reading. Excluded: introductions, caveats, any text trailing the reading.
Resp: 12:53
